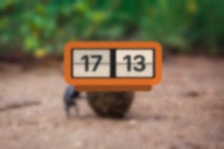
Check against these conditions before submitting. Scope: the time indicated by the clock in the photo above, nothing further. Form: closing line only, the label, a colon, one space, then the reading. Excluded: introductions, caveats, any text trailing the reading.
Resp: 17:13
